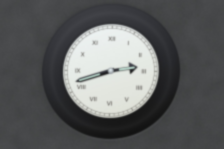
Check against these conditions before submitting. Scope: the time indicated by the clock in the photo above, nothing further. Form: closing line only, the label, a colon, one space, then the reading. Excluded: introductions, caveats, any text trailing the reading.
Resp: 2:42
